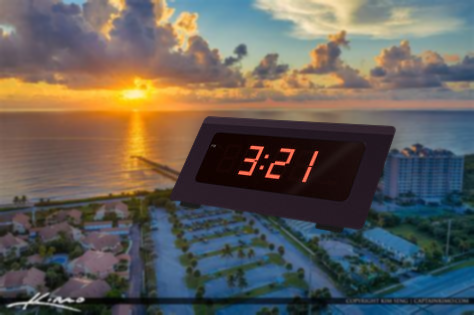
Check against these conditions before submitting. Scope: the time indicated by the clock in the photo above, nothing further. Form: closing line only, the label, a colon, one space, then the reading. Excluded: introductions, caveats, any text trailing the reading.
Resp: 3:21
